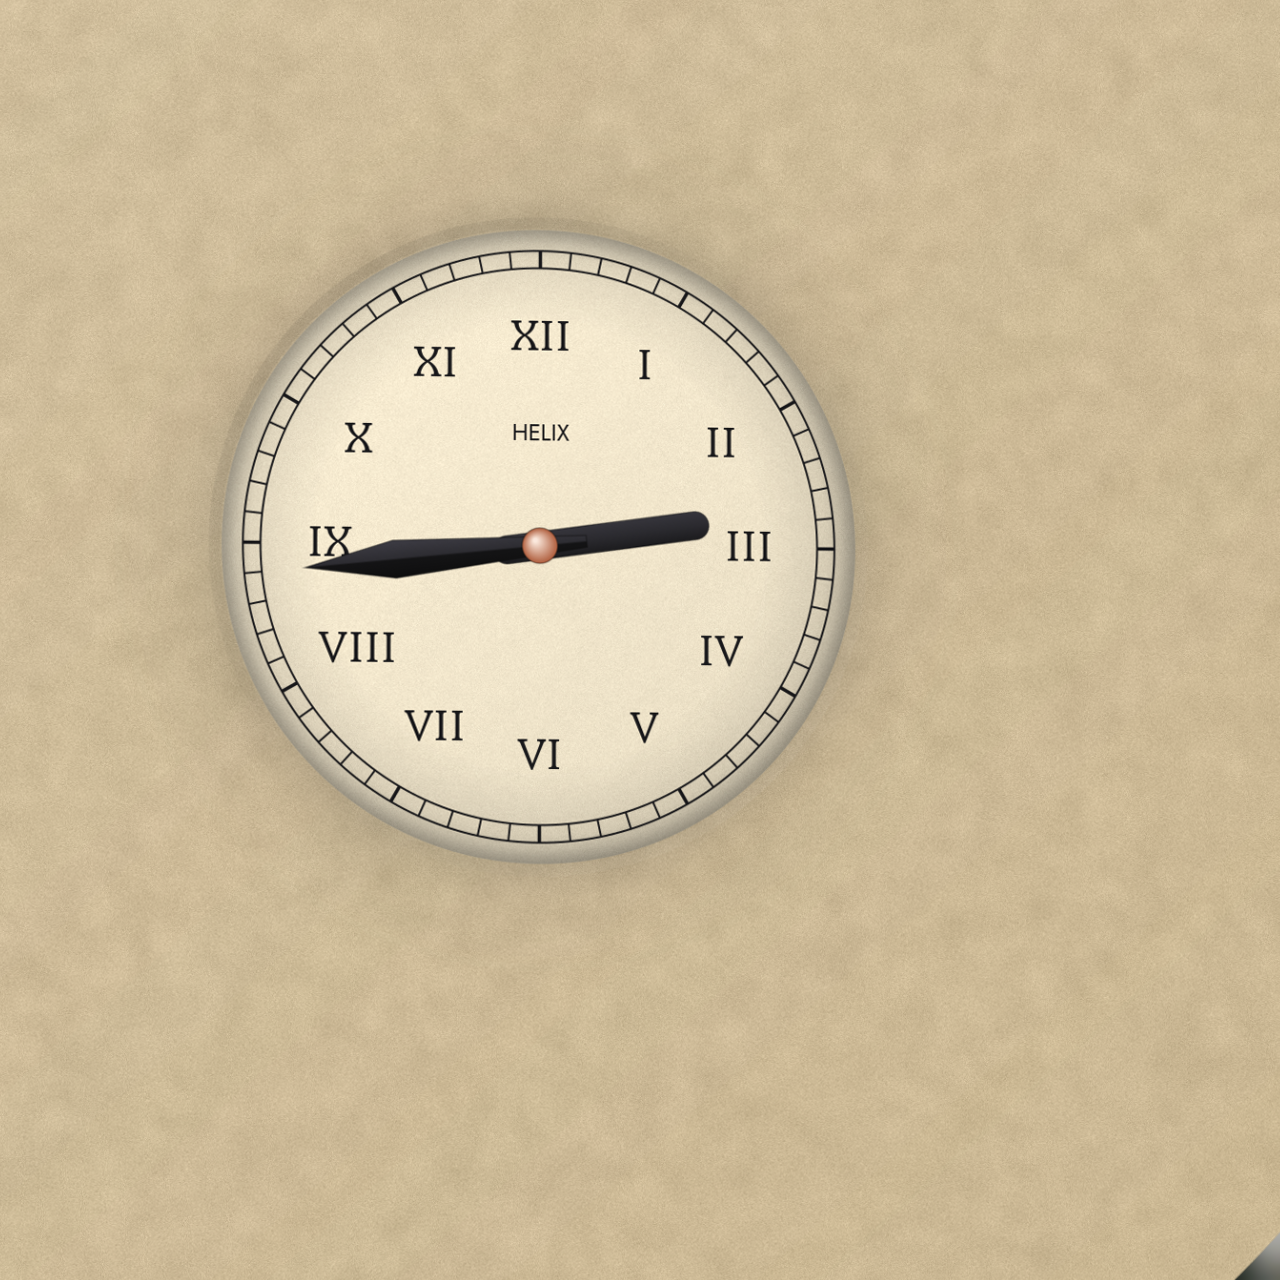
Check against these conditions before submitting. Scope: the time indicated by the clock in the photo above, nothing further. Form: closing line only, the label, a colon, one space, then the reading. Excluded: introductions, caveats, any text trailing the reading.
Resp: 2:44
